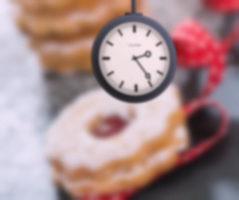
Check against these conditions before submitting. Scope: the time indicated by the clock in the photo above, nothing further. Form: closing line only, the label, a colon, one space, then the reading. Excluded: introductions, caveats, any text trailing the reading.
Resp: 2:24
